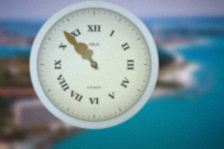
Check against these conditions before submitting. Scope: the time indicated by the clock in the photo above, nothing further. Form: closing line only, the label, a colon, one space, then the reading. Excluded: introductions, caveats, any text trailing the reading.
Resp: 10:53
